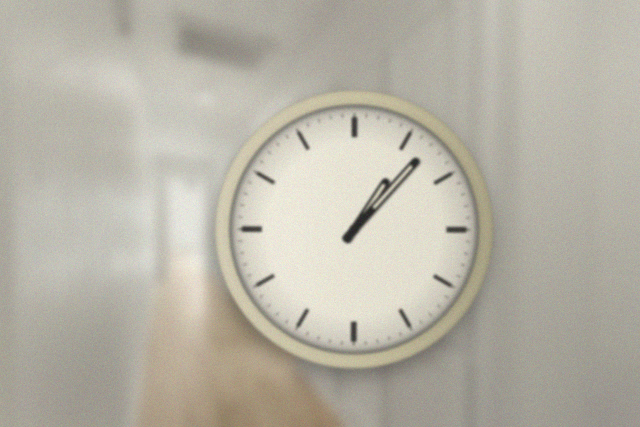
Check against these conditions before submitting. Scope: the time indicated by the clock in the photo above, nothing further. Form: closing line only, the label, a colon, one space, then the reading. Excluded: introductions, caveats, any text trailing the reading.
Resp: 1:07
